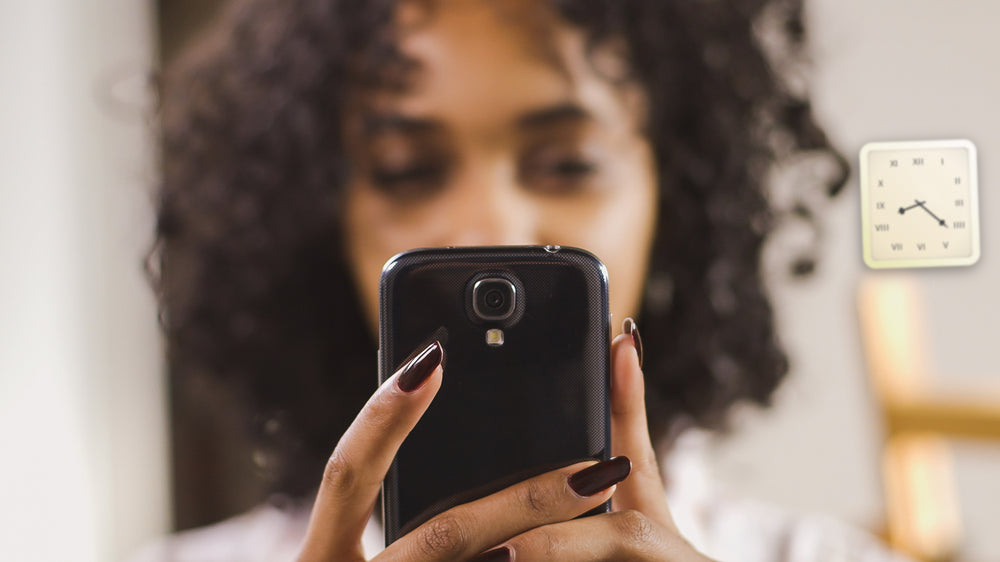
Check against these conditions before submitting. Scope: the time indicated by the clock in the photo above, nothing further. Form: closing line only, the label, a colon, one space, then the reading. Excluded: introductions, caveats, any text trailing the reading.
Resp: 8:22
